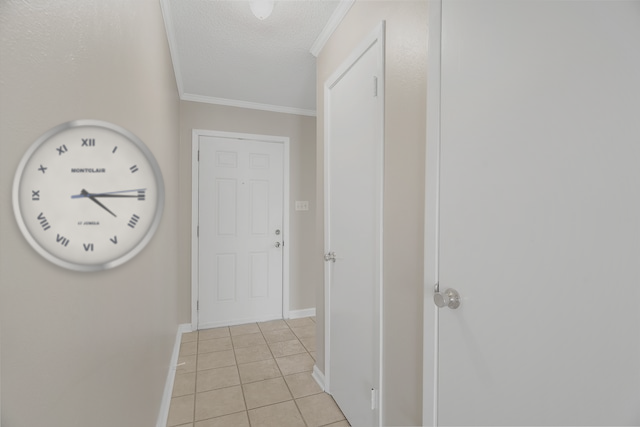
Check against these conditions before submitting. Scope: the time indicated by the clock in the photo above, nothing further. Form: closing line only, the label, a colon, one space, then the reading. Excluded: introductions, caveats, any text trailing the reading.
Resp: 4:15:14
